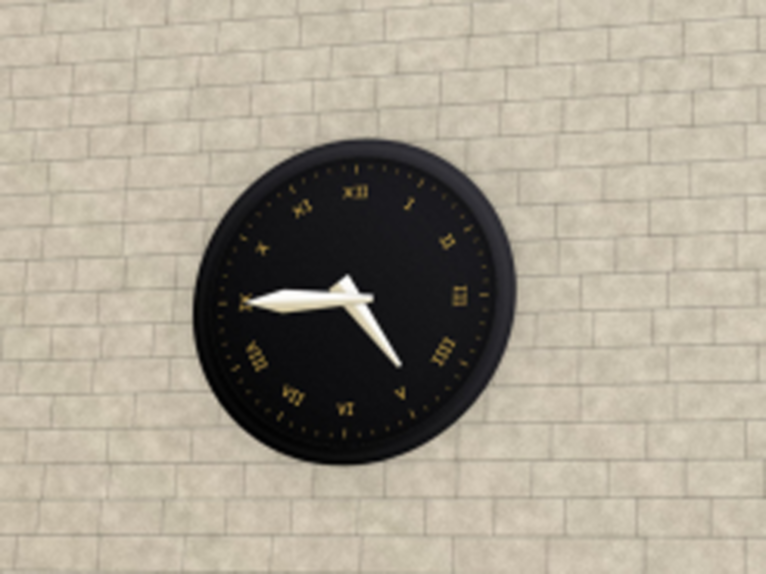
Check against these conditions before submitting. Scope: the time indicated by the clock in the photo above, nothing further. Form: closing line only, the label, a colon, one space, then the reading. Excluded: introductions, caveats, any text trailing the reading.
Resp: 4:45
